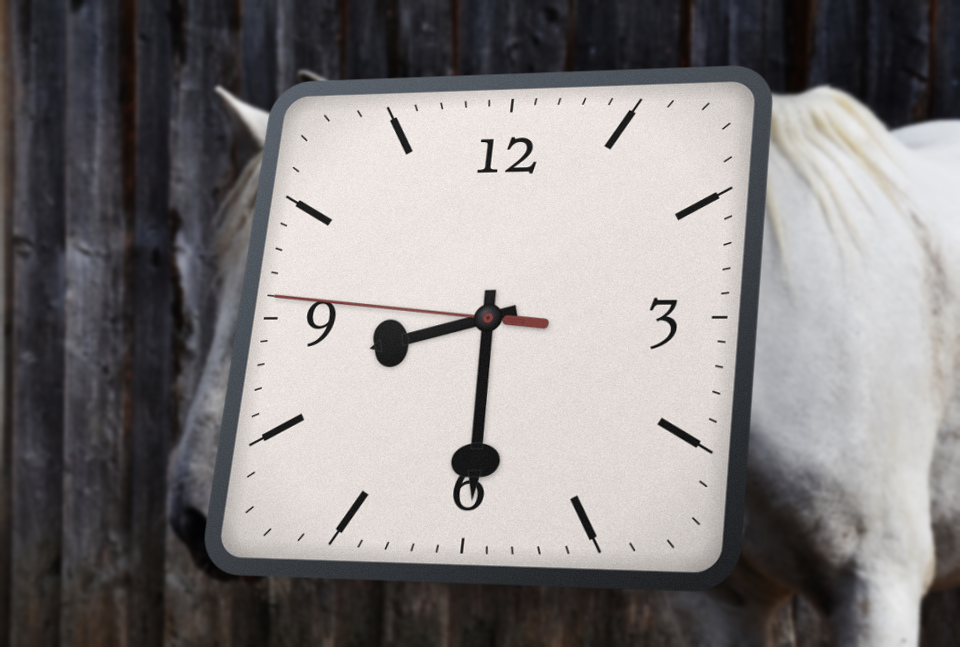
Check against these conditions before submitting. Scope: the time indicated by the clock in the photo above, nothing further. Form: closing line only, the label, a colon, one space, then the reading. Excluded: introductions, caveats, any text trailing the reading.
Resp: 8:29:46
